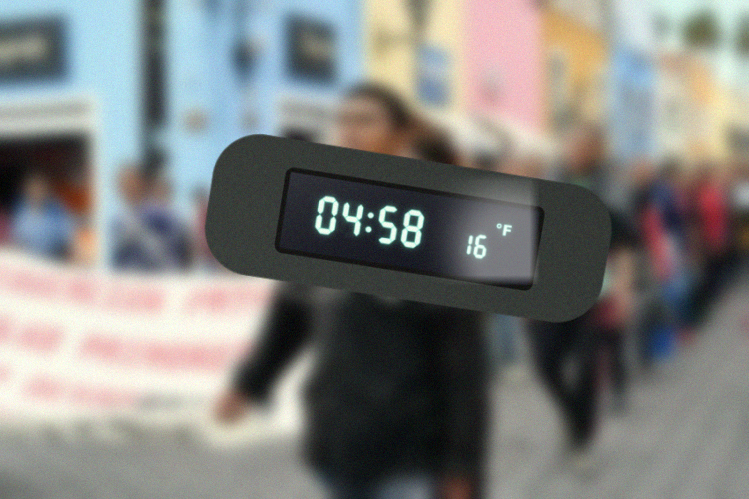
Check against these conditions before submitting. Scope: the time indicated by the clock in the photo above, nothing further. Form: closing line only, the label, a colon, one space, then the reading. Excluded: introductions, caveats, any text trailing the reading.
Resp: 4:58
